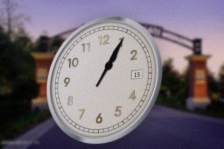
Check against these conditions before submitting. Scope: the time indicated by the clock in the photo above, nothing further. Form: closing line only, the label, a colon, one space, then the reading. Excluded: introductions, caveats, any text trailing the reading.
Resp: 1:05
